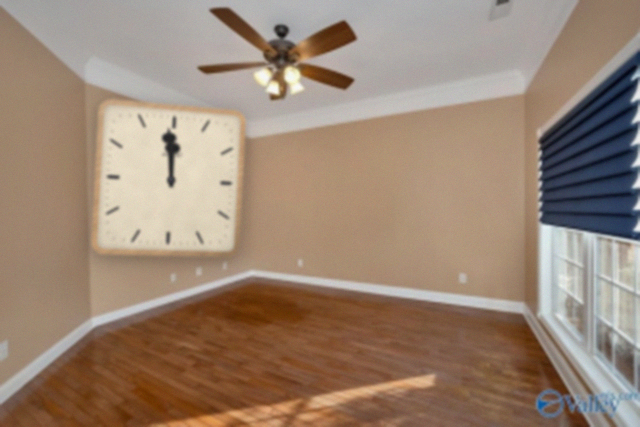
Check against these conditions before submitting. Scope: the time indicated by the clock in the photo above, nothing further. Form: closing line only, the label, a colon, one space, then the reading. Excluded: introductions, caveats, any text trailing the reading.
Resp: 11:59
